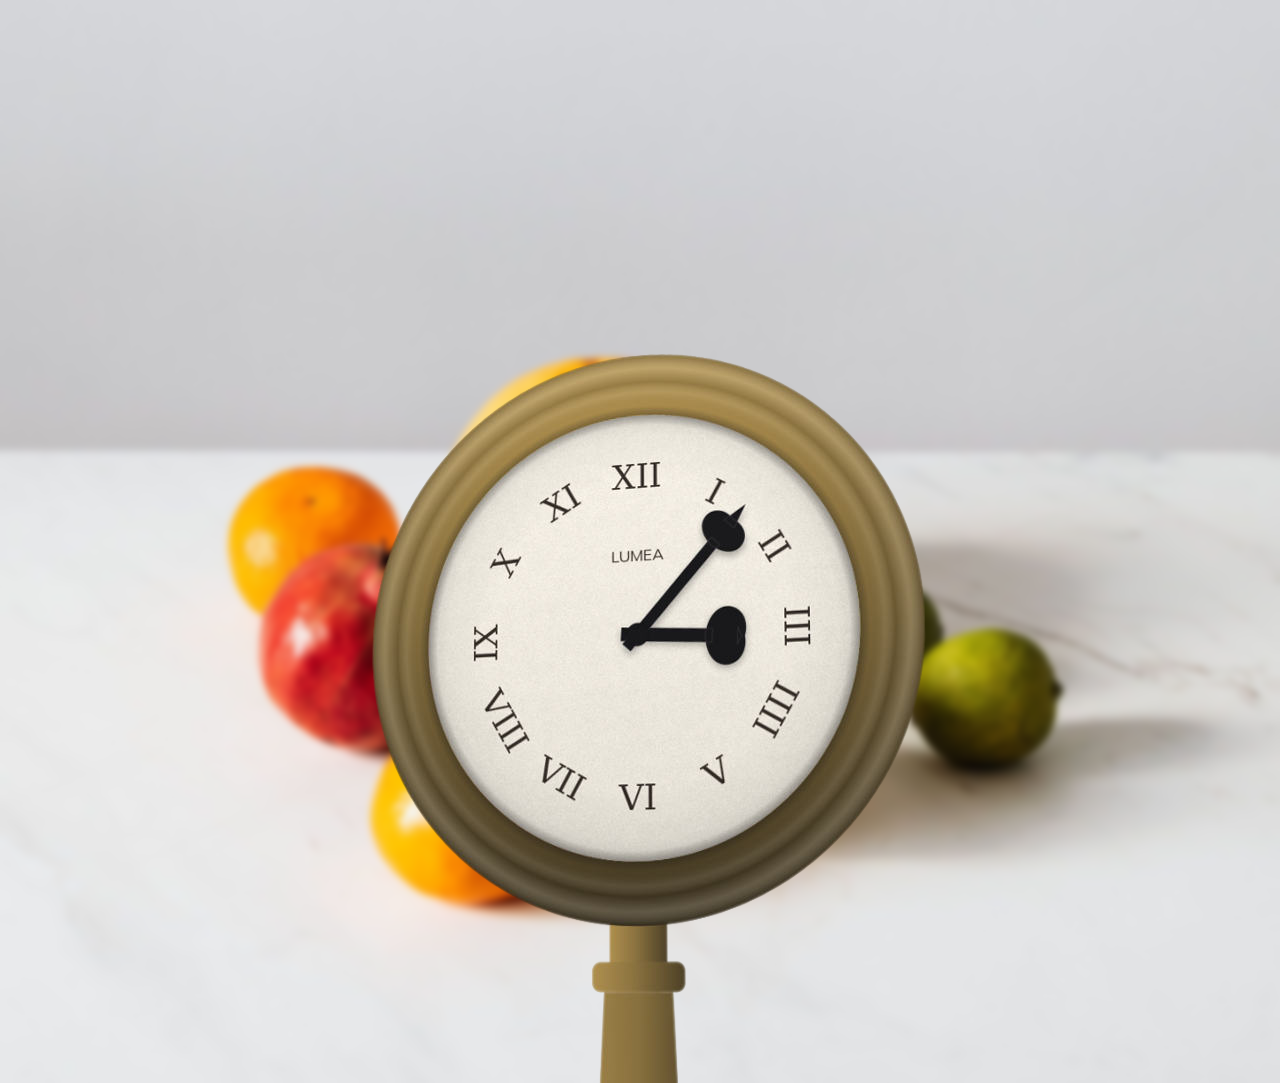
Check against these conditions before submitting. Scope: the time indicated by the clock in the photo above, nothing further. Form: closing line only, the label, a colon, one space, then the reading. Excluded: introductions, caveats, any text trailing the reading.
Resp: 3:07
